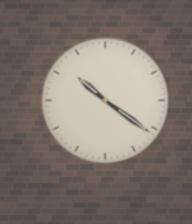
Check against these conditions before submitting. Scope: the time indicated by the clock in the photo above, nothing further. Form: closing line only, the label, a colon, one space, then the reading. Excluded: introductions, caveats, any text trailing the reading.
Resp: 10:21
